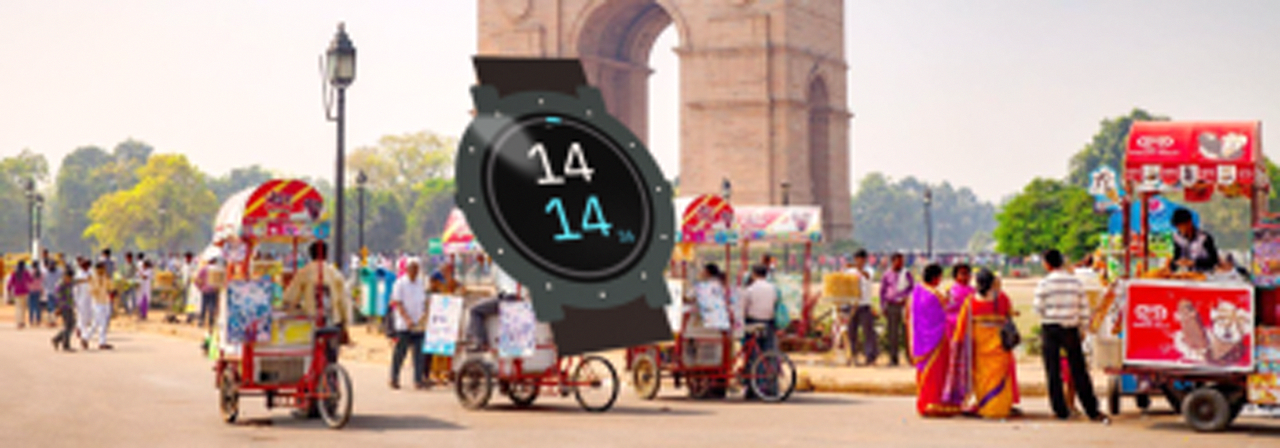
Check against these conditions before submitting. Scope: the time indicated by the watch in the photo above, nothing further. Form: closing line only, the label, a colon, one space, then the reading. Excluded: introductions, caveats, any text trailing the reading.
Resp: 14:14
